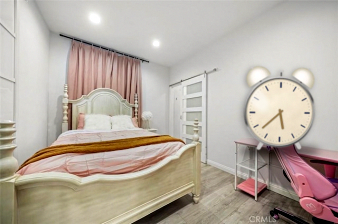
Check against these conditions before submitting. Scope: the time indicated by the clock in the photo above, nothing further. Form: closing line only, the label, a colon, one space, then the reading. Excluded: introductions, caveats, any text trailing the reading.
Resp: 5:38
